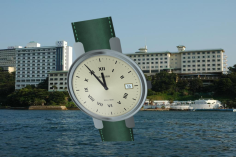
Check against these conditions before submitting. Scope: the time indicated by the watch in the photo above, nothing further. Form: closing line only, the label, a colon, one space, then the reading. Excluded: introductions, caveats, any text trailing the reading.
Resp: 11:55
